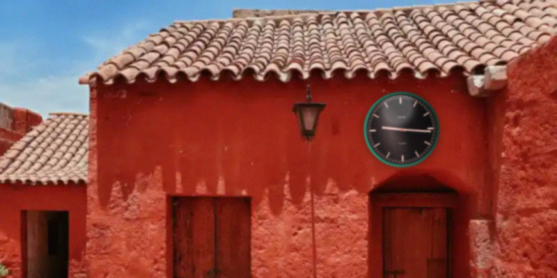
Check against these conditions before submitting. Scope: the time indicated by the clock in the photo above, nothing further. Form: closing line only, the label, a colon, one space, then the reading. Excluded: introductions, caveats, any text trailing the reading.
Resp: 9:16
